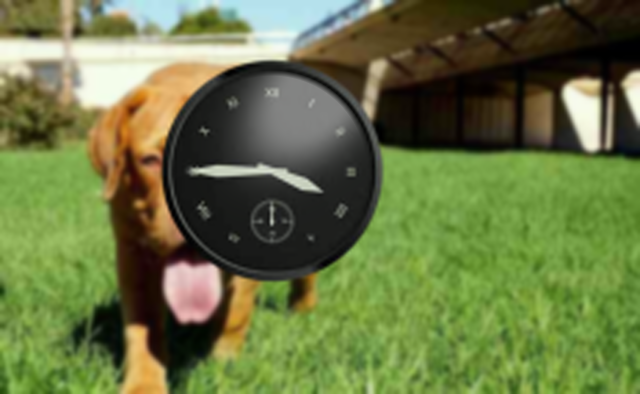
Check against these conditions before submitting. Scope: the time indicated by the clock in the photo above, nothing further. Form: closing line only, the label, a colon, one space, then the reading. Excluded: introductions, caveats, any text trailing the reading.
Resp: 3:45
